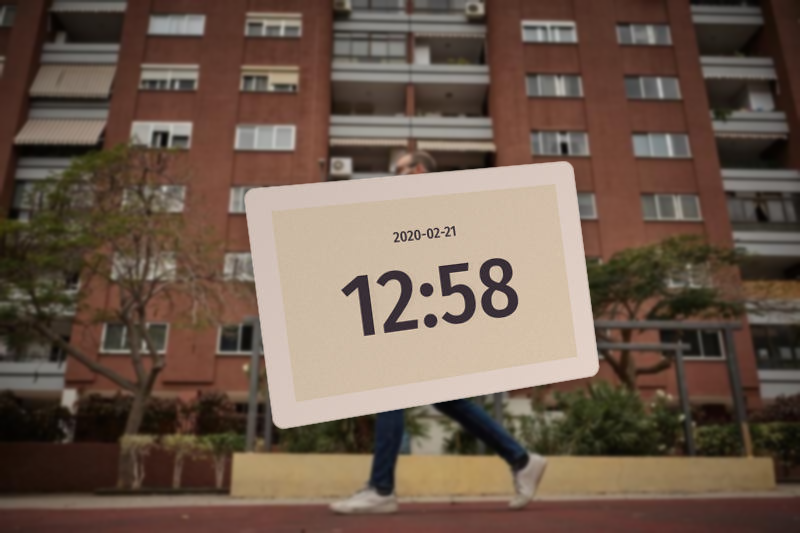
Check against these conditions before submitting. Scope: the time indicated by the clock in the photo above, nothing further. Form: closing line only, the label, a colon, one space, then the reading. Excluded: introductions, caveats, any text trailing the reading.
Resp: 12:58
